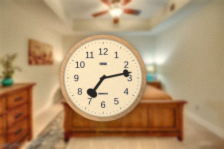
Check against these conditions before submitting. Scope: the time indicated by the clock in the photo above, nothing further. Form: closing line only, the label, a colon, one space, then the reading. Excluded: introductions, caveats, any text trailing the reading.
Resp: 7:13
